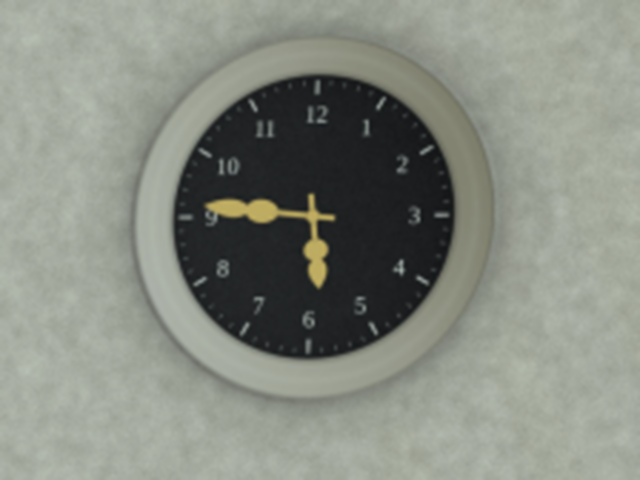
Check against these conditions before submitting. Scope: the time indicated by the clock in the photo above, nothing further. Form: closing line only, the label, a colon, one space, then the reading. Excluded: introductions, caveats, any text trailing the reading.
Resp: 5:46
